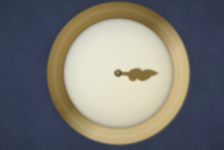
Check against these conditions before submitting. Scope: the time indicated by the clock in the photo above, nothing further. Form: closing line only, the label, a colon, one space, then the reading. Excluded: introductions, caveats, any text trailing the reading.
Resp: 3:15
